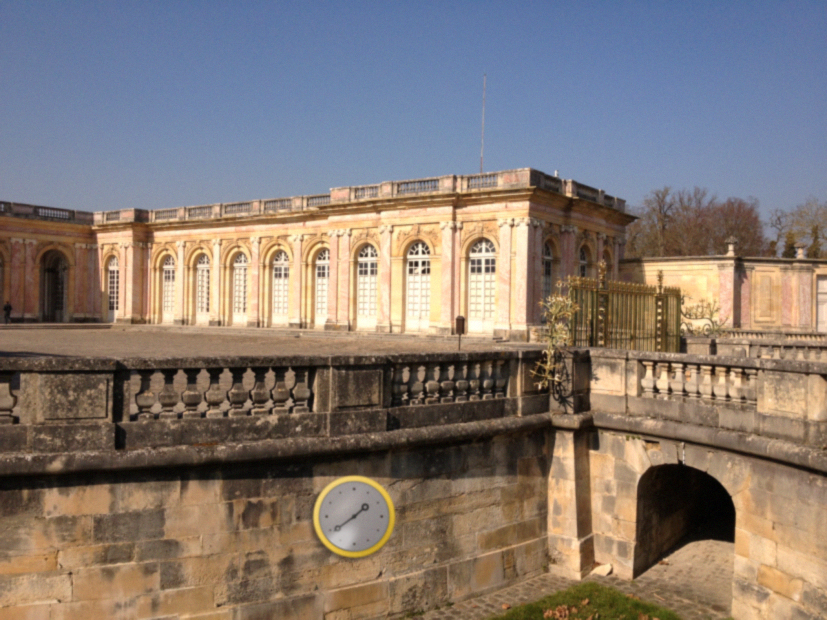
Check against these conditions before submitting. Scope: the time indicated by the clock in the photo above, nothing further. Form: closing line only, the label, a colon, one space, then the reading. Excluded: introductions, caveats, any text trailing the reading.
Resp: 1:39
